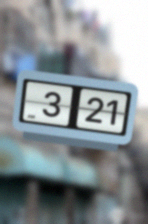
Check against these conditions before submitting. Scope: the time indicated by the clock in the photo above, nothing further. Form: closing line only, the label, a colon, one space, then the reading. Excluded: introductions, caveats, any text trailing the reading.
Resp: 3:21
